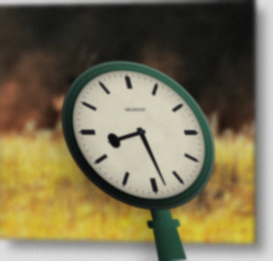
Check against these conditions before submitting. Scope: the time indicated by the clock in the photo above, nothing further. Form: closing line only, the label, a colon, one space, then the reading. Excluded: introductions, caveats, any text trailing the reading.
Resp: 8:28
